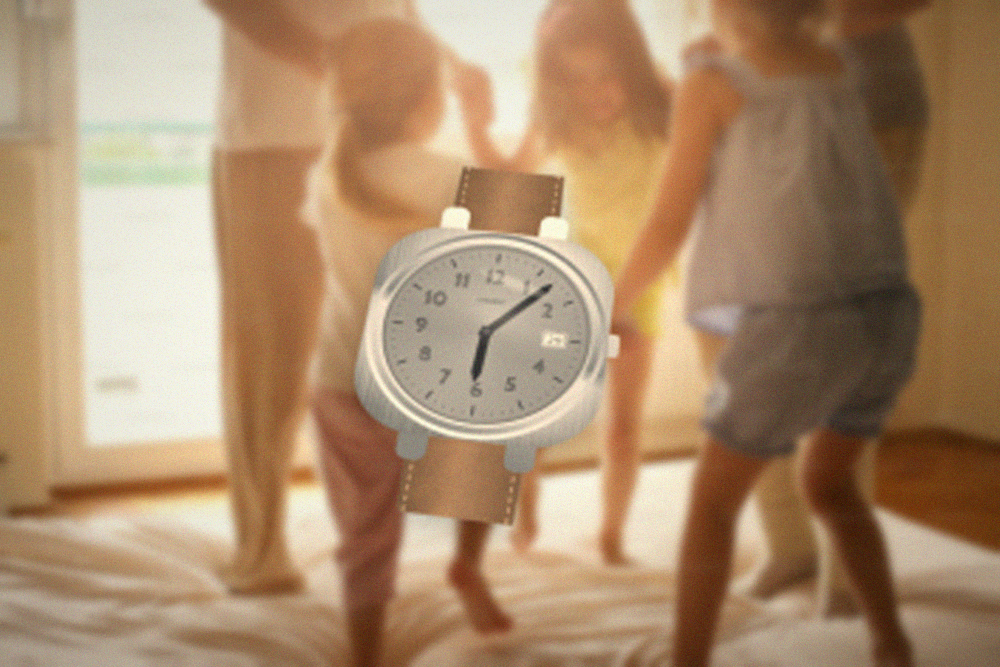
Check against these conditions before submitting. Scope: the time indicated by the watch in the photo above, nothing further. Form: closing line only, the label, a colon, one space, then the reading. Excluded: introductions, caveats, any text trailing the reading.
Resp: 6:07
